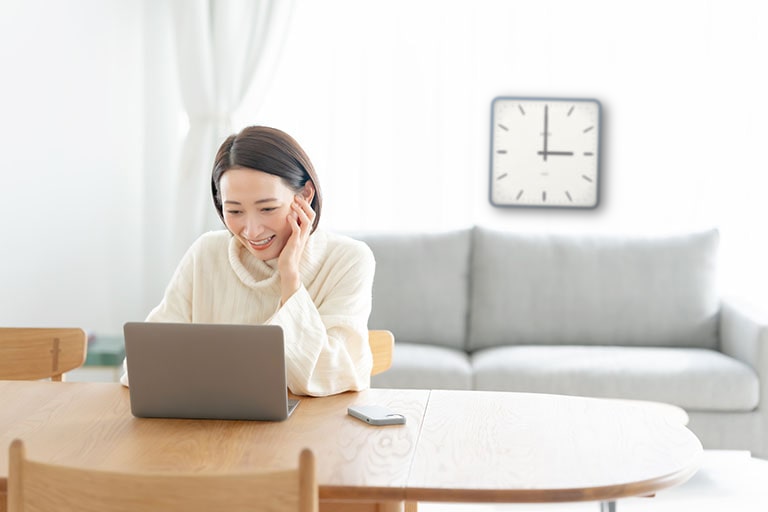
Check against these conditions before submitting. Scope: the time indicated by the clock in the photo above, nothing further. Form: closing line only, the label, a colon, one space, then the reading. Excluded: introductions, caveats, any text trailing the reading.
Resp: 3:00
